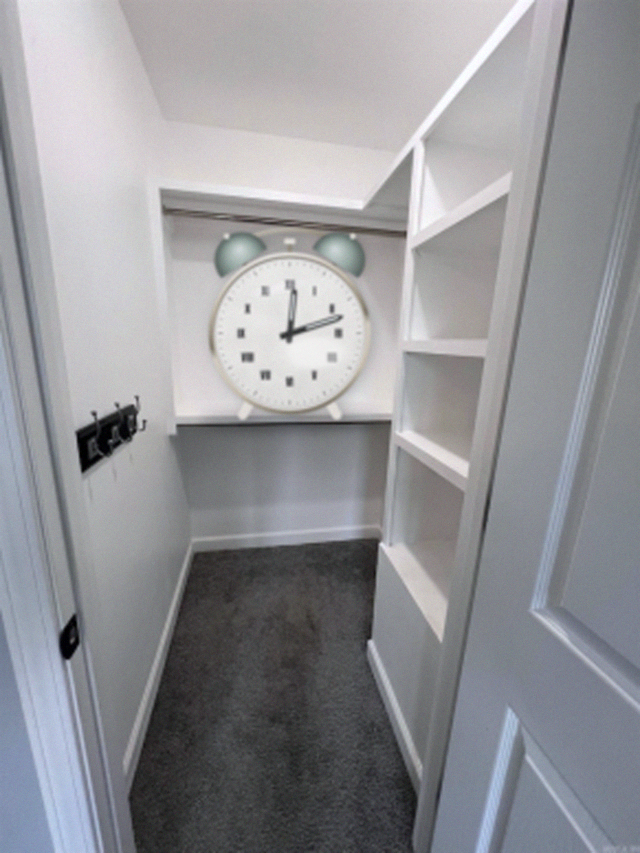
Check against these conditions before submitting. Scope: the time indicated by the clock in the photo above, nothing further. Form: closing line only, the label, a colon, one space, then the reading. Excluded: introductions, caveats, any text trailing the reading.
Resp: 12:12
